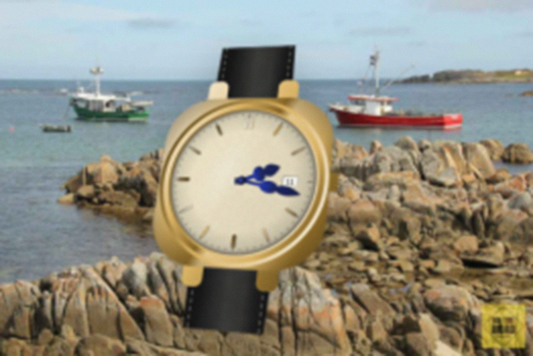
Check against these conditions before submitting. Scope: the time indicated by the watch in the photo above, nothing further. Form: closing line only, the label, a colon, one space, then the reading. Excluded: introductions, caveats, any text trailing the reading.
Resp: 2:17
